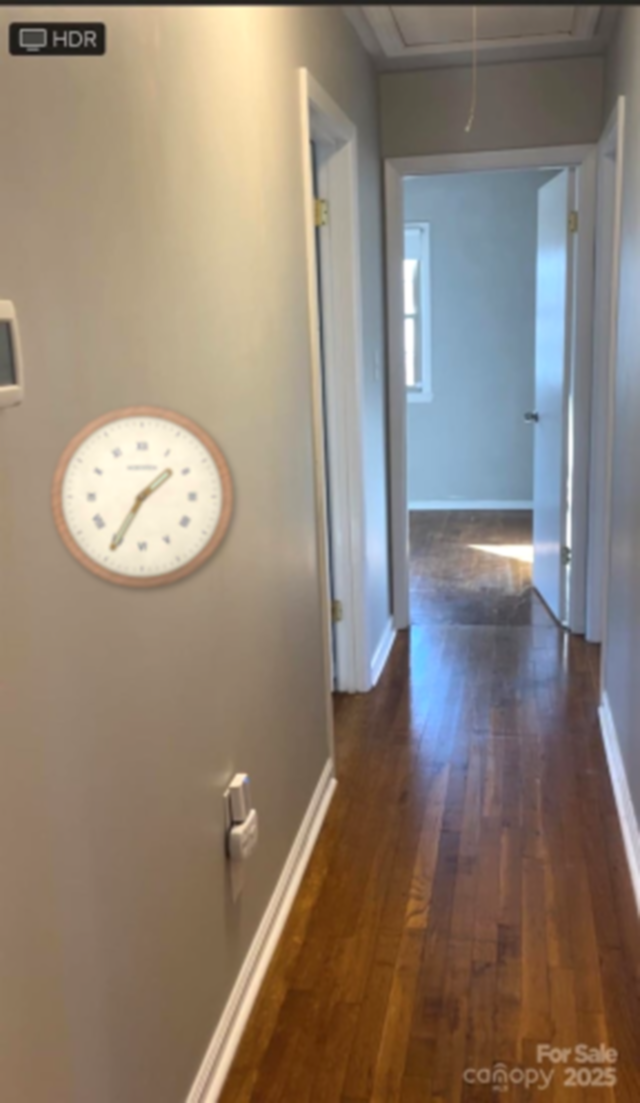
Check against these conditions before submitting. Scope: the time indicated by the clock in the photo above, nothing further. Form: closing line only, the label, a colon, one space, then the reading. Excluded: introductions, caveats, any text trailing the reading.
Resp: 1:35
